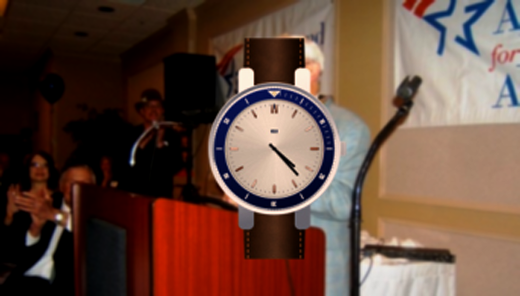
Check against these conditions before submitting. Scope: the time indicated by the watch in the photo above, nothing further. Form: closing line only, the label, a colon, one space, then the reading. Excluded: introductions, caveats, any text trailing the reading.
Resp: 4:23
